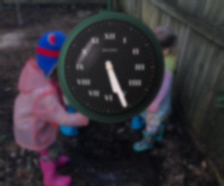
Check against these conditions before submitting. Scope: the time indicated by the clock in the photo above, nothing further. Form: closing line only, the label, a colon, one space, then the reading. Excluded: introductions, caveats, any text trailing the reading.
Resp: 5:26
